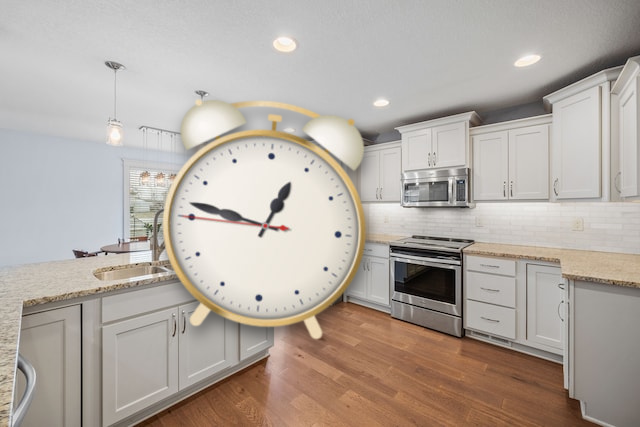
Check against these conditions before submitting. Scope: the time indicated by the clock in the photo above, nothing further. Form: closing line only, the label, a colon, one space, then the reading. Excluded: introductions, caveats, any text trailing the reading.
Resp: 12:46:45
